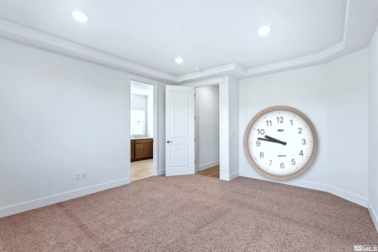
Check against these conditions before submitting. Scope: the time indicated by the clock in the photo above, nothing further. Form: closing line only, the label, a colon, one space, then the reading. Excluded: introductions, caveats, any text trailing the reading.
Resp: 9:47
